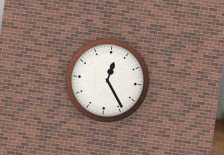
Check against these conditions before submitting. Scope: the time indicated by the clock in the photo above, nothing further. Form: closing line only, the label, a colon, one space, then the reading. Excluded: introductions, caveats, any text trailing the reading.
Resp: 12:24
